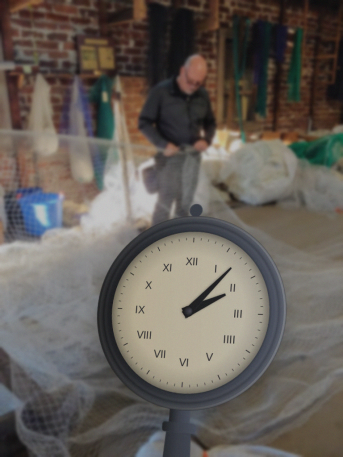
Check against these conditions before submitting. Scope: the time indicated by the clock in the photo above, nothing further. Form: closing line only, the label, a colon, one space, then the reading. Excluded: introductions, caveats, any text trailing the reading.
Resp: 2:07
